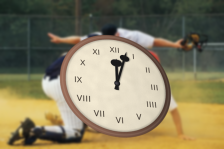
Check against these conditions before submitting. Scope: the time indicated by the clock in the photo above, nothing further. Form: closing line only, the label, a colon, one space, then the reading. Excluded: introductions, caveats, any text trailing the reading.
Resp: 12:03
